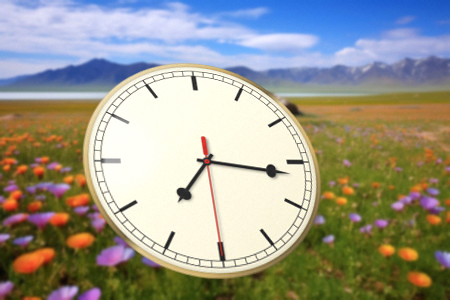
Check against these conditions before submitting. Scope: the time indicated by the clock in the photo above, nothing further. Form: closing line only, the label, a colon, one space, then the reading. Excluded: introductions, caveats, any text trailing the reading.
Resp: 7:16:30
